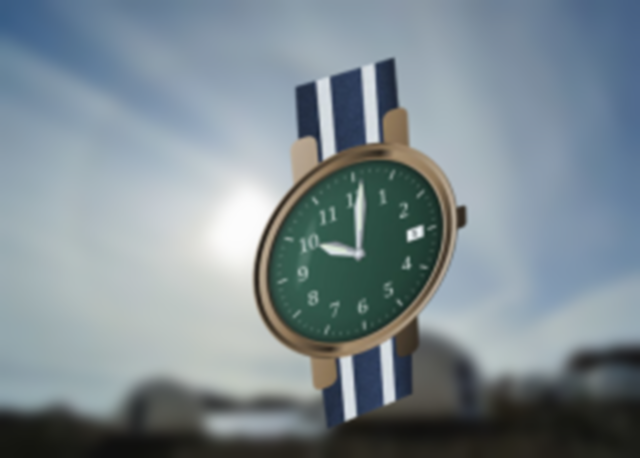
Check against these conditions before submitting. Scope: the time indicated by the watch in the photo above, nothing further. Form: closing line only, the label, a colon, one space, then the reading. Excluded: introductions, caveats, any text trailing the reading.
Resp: 10:01
